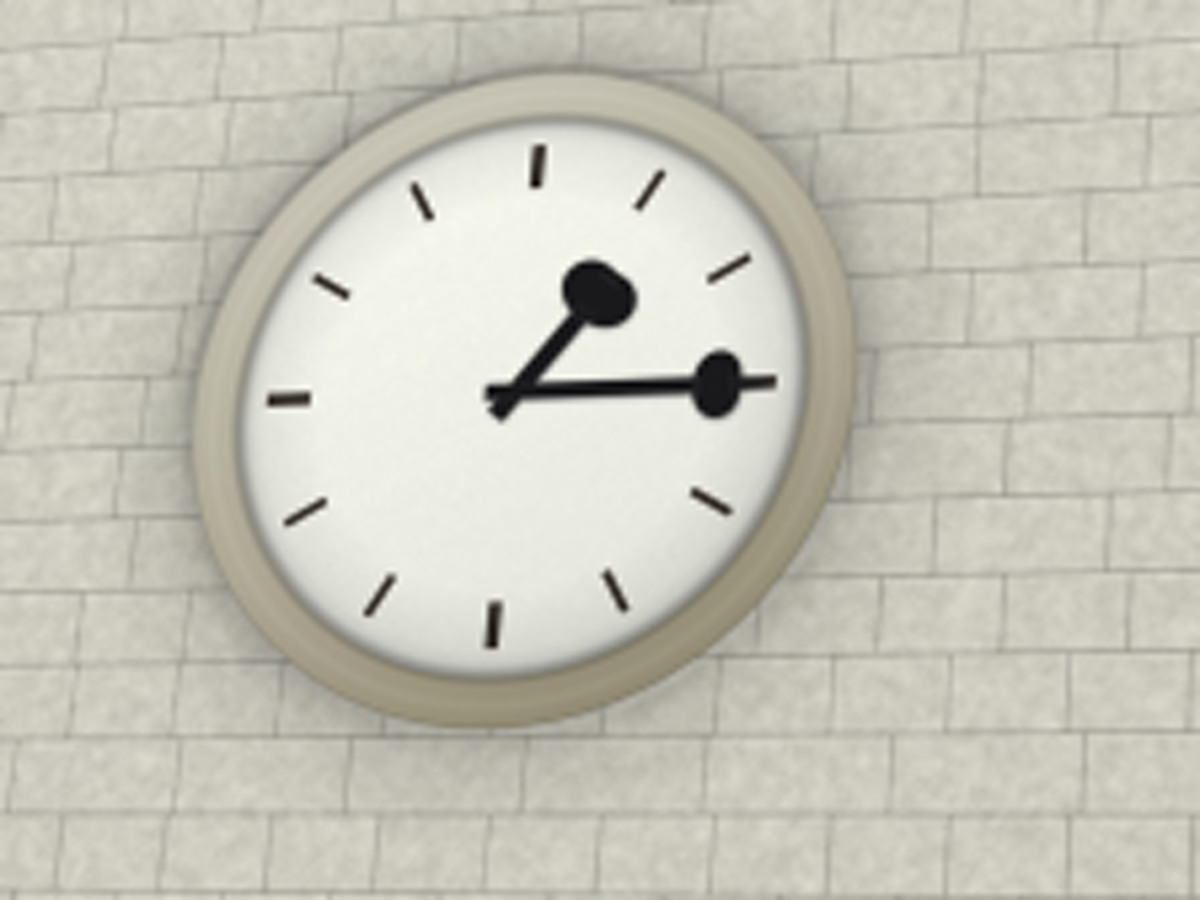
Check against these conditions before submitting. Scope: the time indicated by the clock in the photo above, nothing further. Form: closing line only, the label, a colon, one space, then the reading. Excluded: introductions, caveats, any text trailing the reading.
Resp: 1:15
